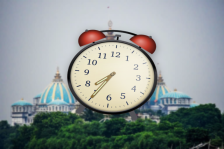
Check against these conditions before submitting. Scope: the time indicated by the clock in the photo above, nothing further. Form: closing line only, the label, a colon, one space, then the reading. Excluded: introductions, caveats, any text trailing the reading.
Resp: 7:35
